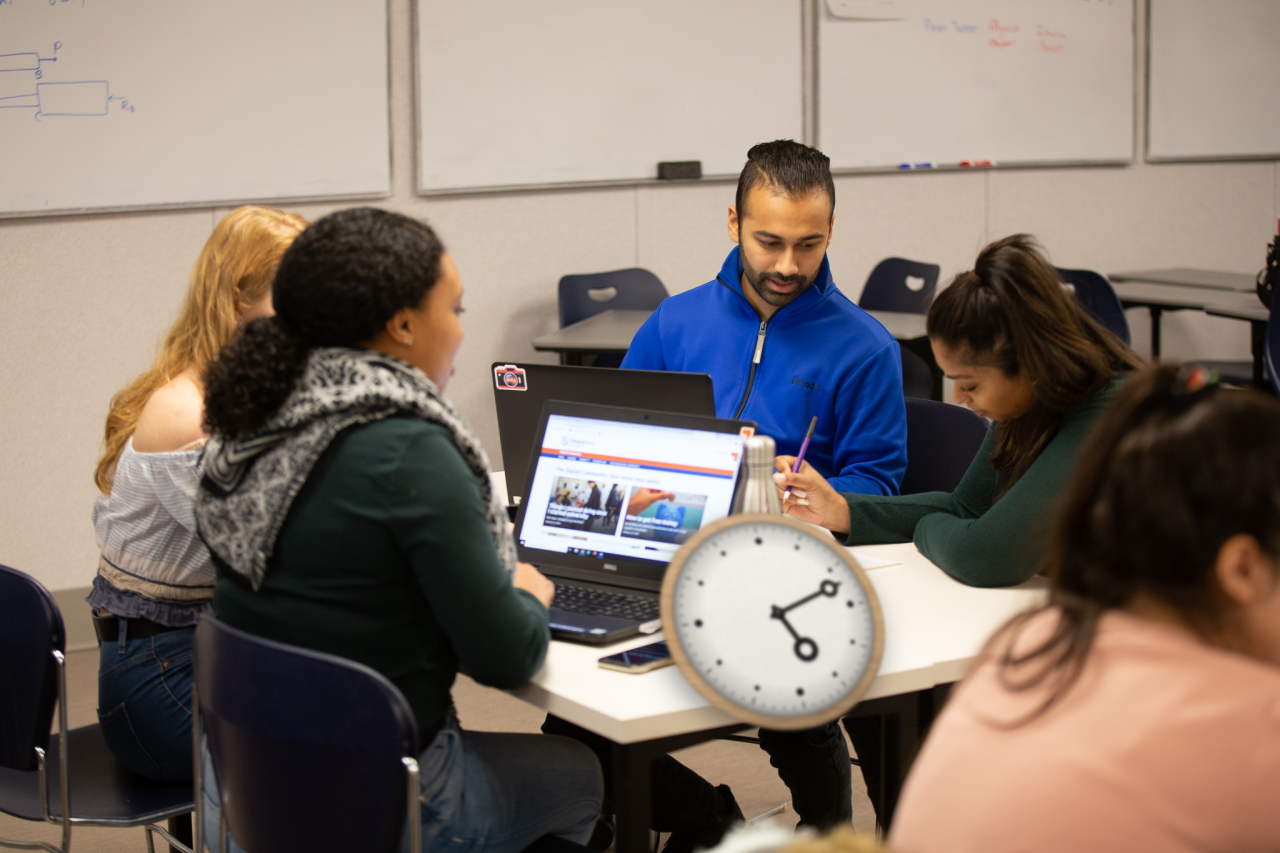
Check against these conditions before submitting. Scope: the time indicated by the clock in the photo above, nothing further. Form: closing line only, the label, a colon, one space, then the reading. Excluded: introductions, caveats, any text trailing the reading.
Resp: 5:12
